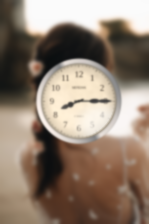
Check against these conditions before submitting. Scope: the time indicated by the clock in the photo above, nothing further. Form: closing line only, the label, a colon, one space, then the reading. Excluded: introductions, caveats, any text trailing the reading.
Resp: 8:15
